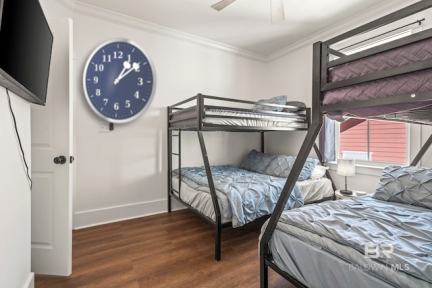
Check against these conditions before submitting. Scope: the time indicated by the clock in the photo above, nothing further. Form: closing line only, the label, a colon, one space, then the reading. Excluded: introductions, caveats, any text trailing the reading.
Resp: 1:09
